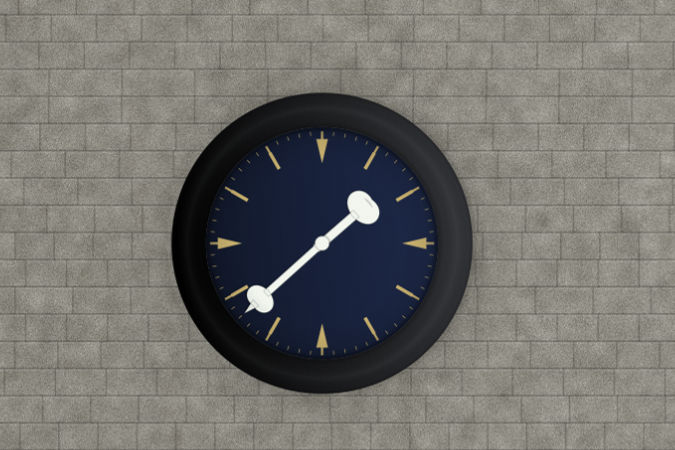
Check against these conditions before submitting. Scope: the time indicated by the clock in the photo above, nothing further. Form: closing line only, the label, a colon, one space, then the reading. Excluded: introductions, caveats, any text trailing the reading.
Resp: 1:38
